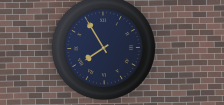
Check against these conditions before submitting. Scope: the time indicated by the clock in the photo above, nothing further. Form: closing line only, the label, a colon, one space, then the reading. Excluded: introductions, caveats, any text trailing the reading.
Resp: 7:55
